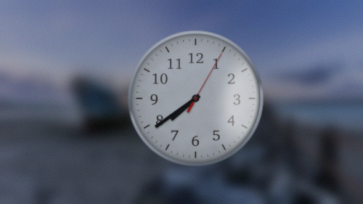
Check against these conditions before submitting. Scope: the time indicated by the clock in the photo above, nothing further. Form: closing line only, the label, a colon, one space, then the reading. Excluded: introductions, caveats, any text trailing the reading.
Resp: 7:39:05
